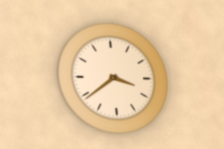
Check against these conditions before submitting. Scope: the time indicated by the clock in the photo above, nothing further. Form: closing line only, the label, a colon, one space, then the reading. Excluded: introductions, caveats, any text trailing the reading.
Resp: 3:39
